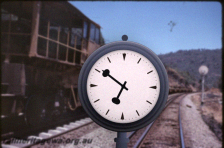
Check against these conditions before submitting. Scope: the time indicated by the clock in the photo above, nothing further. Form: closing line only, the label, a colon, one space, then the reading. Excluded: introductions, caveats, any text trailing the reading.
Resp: 6:51
